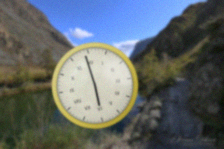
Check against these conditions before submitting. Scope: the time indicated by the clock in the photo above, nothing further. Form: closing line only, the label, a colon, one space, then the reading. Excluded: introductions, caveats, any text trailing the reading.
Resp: 5:59
